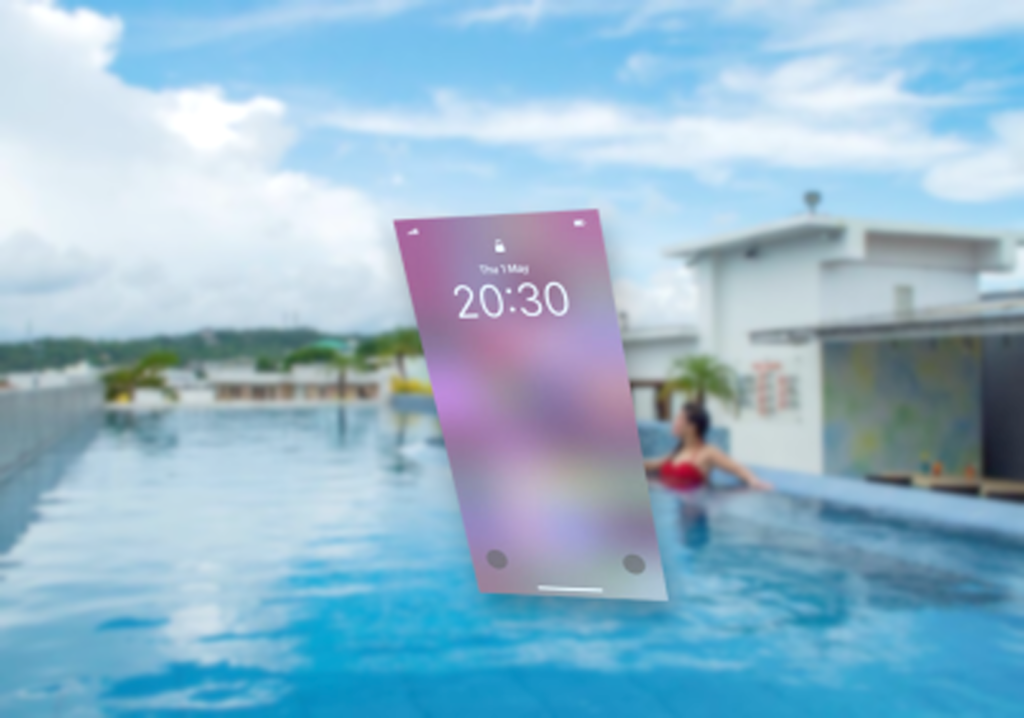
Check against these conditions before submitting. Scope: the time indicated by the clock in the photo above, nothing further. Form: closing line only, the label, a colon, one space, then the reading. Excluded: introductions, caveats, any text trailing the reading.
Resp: 20:30
